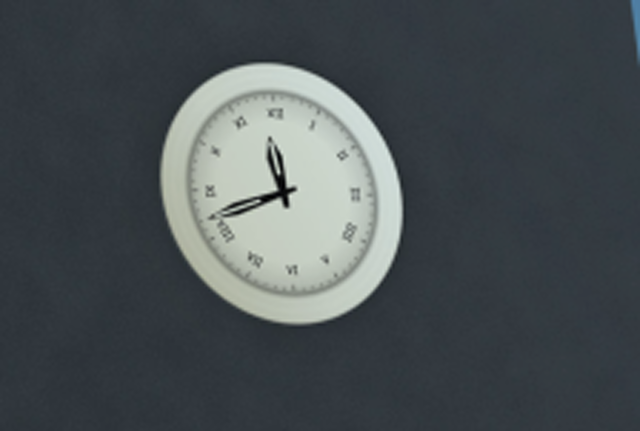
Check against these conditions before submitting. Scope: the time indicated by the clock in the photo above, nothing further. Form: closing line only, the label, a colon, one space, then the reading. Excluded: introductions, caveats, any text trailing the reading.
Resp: 11:42
